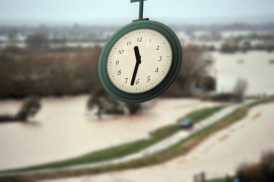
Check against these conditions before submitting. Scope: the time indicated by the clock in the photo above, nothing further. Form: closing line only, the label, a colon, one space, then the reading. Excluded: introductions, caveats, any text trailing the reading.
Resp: 11:32
